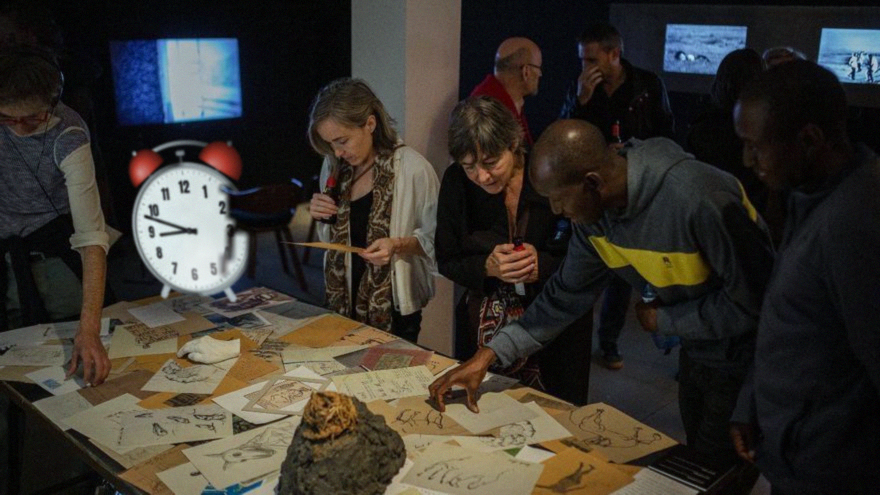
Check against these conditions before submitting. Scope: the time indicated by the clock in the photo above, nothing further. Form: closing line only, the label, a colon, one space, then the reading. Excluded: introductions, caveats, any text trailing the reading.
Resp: 8:48
